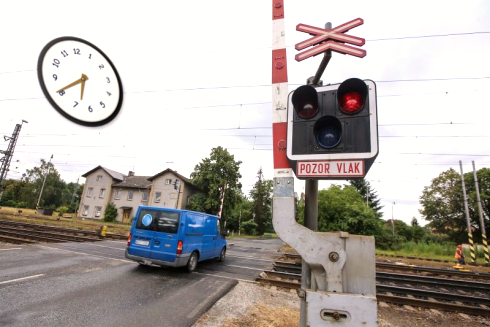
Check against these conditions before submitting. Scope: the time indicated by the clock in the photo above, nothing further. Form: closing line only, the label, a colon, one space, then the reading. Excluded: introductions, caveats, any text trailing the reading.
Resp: 6:41
